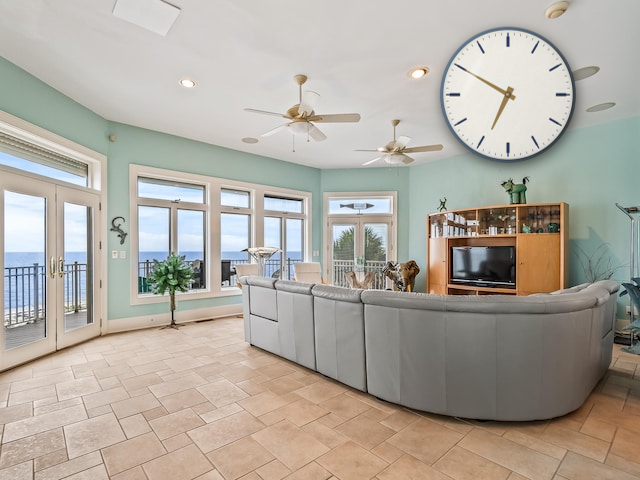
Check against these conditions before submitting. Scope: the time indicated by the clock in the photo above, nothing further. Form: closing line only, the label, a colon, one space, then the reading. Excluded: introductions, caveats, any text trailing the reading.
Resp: 6:50
